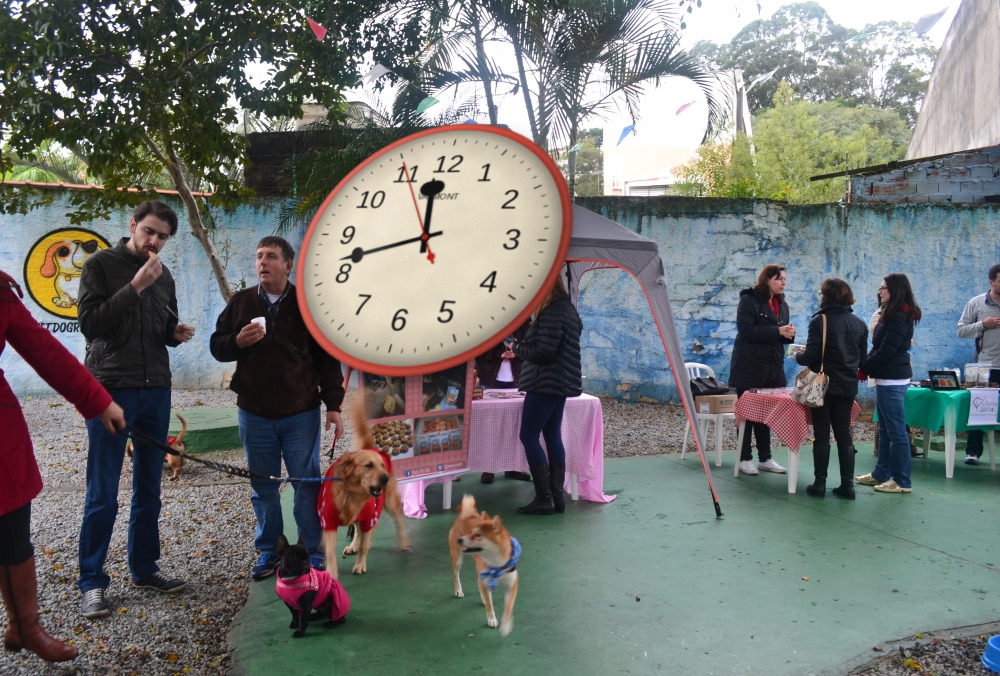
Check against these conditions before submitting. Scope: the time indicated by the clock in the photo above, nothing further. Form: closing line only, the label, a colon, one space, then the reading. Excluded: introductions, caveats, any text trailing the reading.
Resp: 11:41:55
